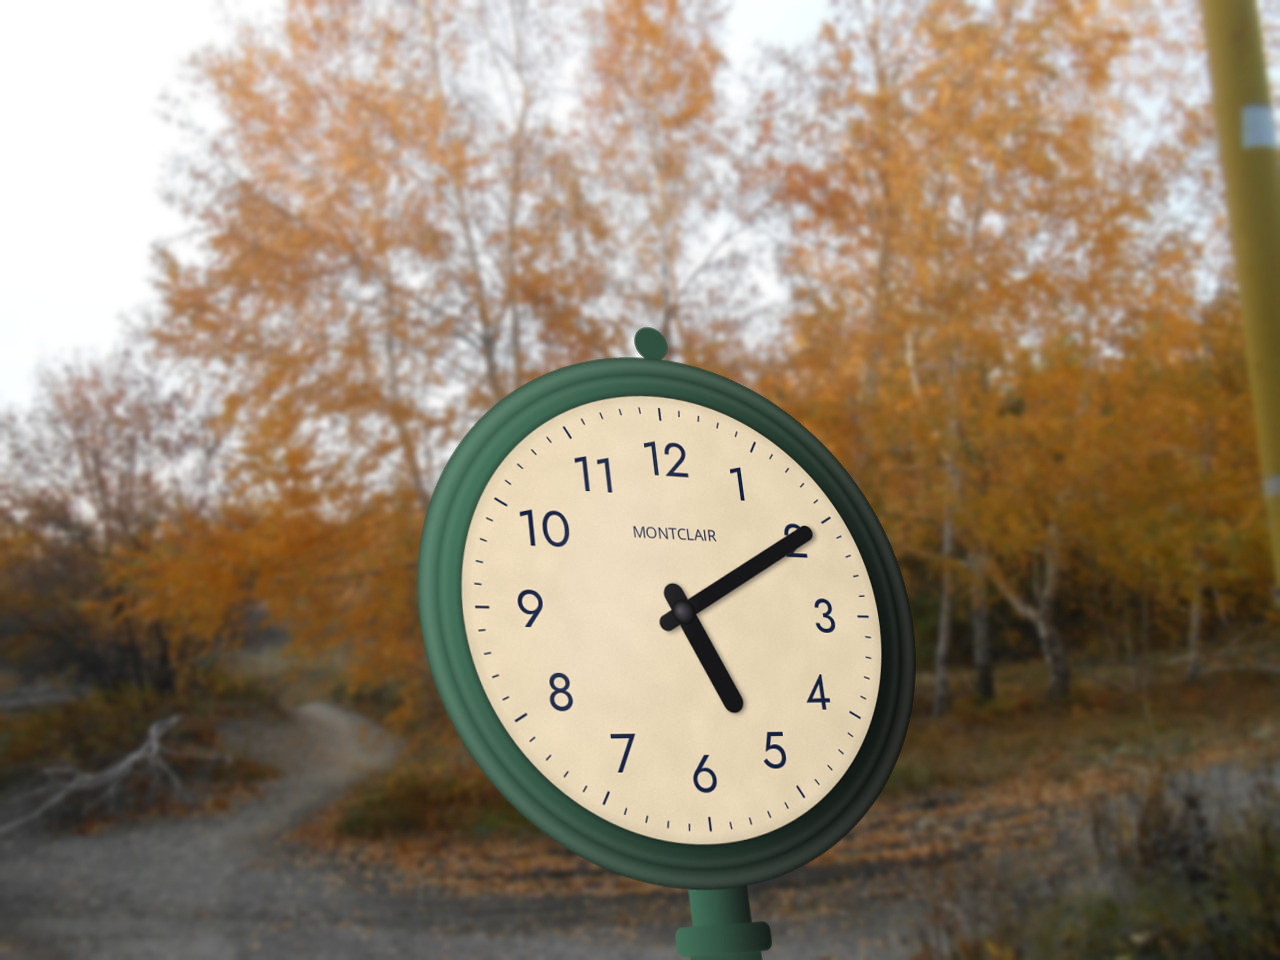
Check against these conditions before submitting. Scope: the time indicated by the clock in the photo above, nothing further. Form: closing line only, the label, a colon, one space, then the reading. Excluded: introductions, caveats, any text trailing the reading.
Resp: 5:10
